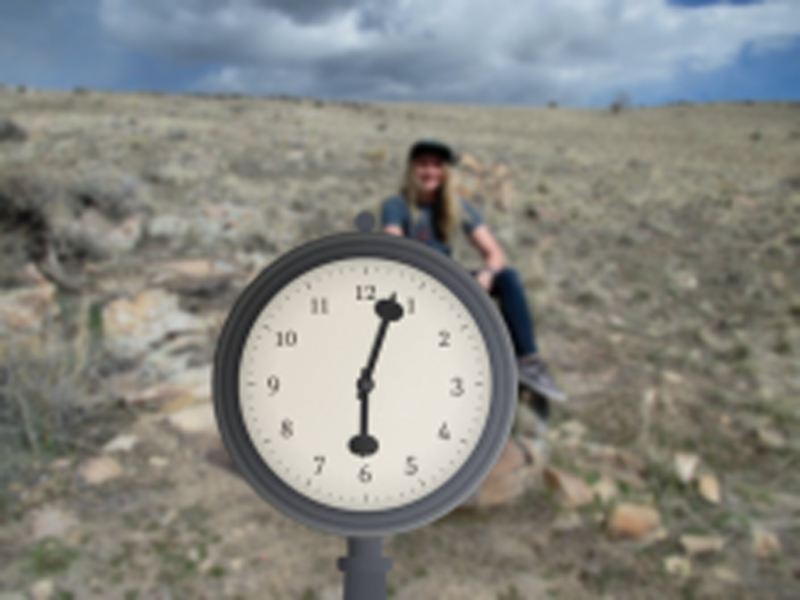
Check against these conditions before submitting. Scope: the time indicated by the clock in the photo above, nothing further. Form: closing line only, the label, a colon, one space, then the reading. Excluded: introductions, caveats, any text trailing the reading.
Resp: 6:03
